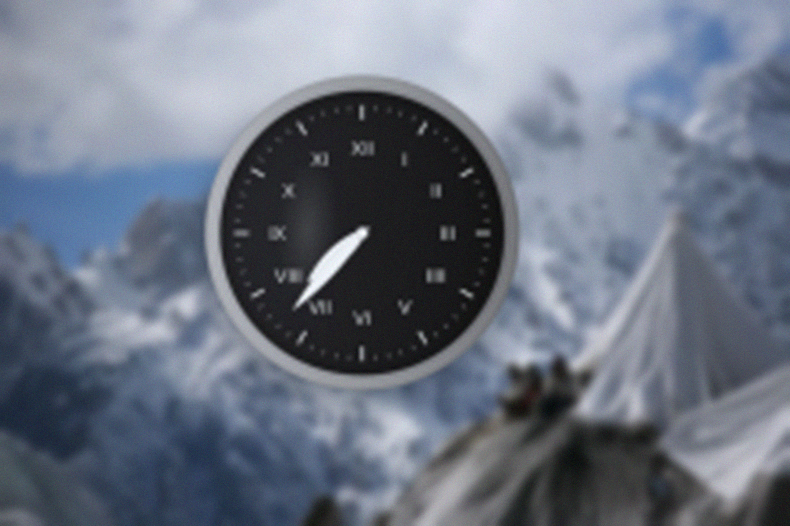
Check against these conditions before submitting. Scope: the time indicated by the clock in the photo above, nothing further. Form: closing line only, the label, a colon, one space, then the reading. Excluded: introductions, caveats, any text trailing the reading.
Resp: 7:37
